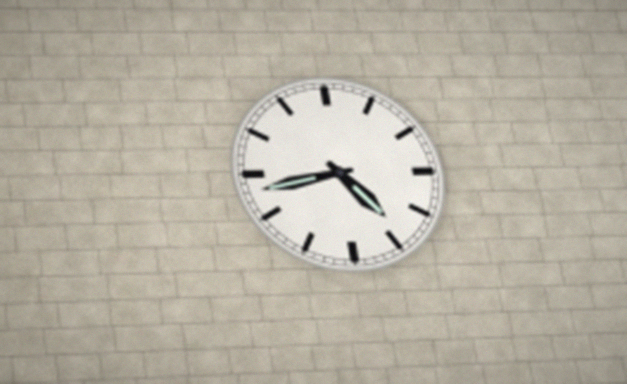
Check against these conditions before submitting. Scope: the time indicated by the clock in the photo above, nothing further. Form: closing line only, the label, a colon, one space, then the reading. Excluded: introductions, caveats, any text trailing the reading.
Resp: 4:43
